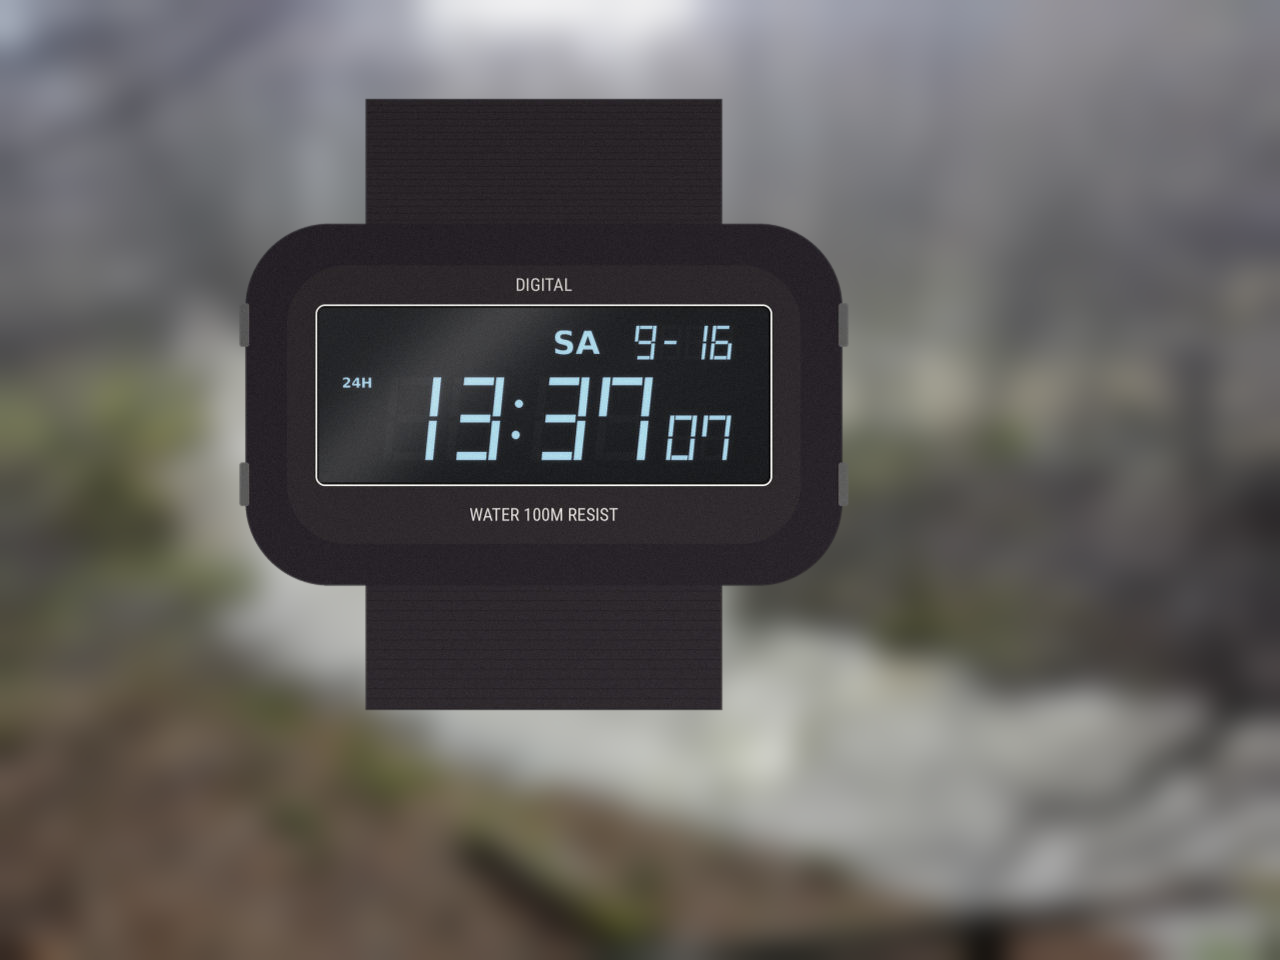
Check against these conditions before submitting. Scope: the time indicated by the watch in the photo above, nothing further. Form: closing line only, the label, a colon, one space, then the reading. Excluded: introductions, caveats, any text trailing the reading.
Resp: 13:37:07
